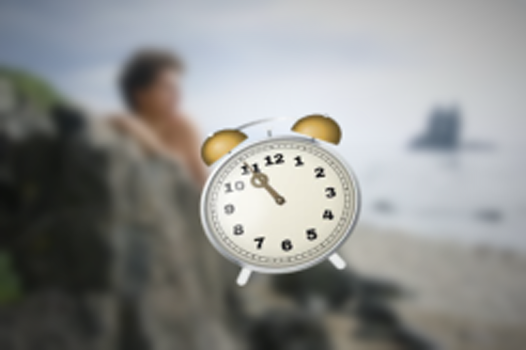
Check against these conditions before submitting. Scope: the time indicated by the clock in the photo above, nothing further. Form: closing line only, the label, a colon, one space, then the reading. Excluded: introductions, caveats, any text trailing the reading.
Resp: 10:55
